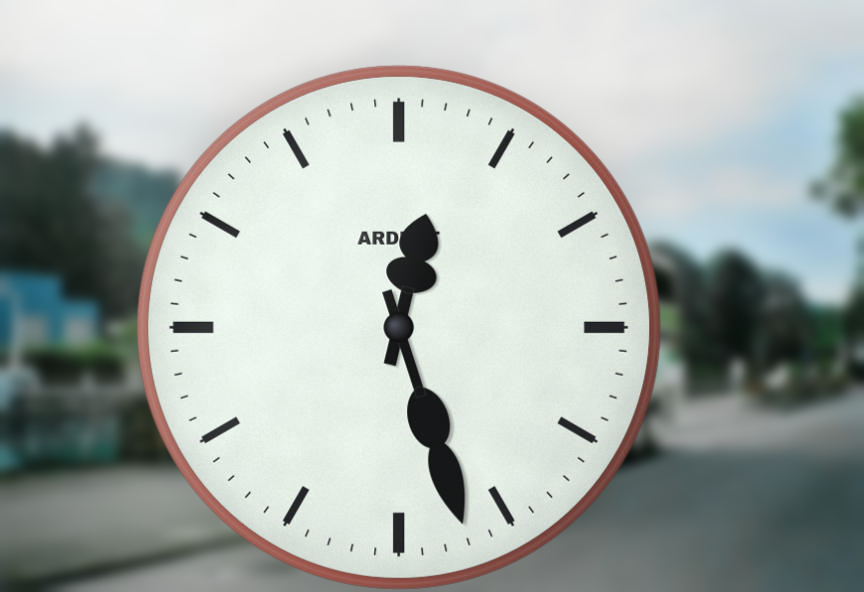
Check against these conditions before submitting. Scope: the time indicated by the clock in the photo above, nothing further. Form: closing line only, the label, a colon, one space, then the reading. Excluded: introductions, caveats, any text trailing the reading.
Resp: 12:27
